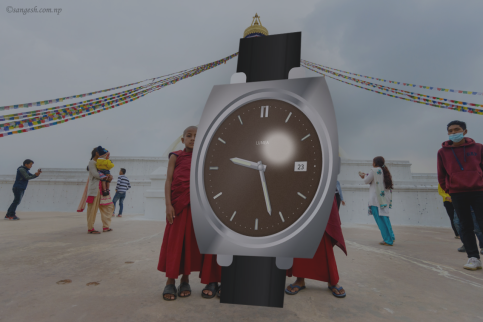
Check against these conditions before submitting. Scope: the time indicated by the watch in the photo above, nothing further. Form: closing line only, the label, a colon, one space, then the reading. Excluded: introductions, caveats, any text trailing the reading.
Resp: 9:27
